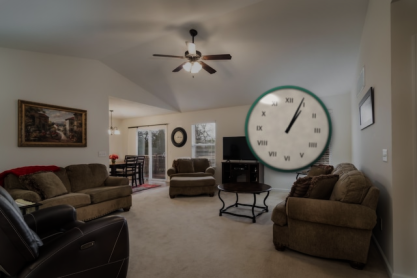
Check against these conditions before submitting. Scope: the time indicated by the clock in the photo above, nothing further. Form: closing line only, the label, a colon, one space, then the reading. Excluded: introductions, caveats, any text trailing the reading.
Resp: 1:04
